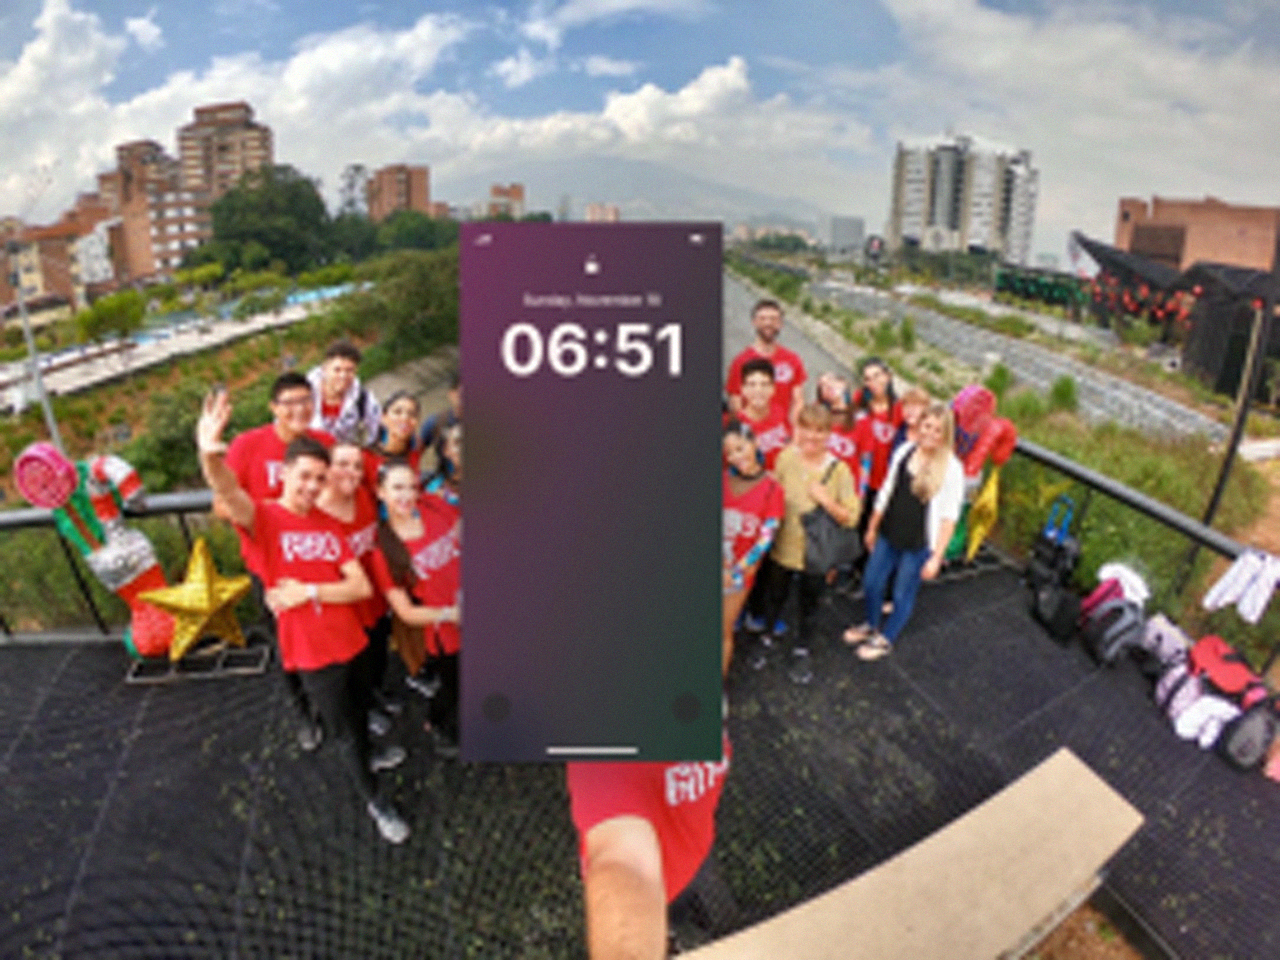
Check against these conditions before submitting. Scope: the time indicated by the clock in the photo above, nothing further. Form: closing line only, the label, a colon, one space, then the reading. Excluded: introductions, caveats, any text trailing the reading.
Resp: 6:51
